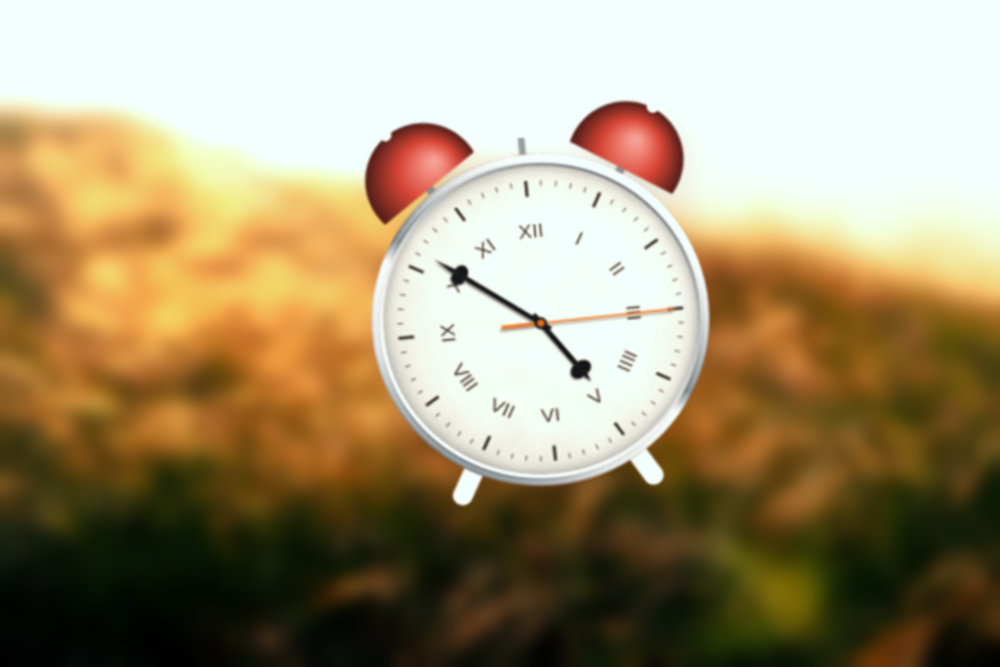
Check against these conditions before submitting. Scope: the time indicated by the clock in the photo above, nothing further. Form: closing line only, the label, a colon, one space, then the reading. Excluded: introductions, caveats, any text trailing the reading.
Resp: 4:51:15
